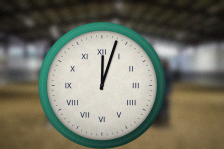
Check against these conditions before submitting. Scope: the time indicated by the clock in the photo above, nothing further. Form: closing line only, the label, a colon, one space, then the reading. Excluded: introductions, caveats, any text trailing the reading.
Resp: 12:03
